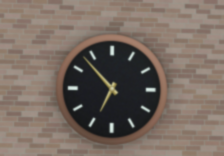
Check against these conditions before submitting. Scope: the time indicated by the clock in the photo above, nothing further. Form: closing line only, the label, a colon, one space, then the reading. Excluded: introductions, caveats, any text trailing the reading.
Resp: 6:53
